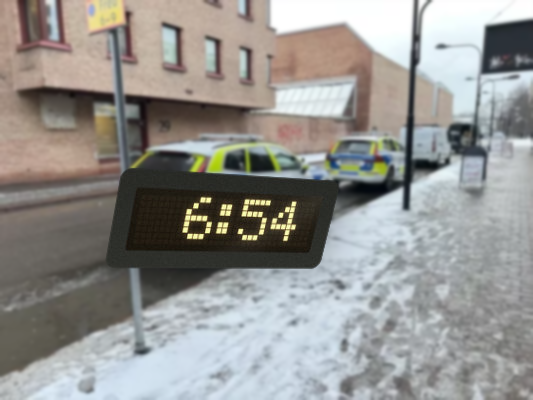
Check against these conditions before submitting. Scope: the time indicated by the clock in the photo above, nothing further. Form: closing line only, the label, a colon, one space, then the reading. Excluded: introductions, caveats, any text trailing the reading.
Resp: 6:54
